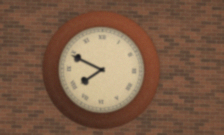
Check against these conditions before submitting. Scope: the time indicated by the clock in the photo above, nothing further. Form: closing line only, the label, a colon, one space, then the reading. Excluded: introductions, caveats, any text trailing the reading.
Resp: 7:49
